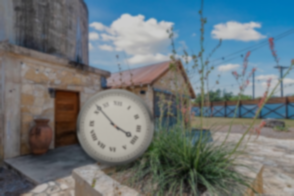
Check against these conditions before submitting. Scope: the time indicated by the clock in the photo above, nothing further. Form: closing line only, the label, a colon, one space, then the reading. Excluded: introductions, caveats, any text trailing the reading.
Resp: 3:52
